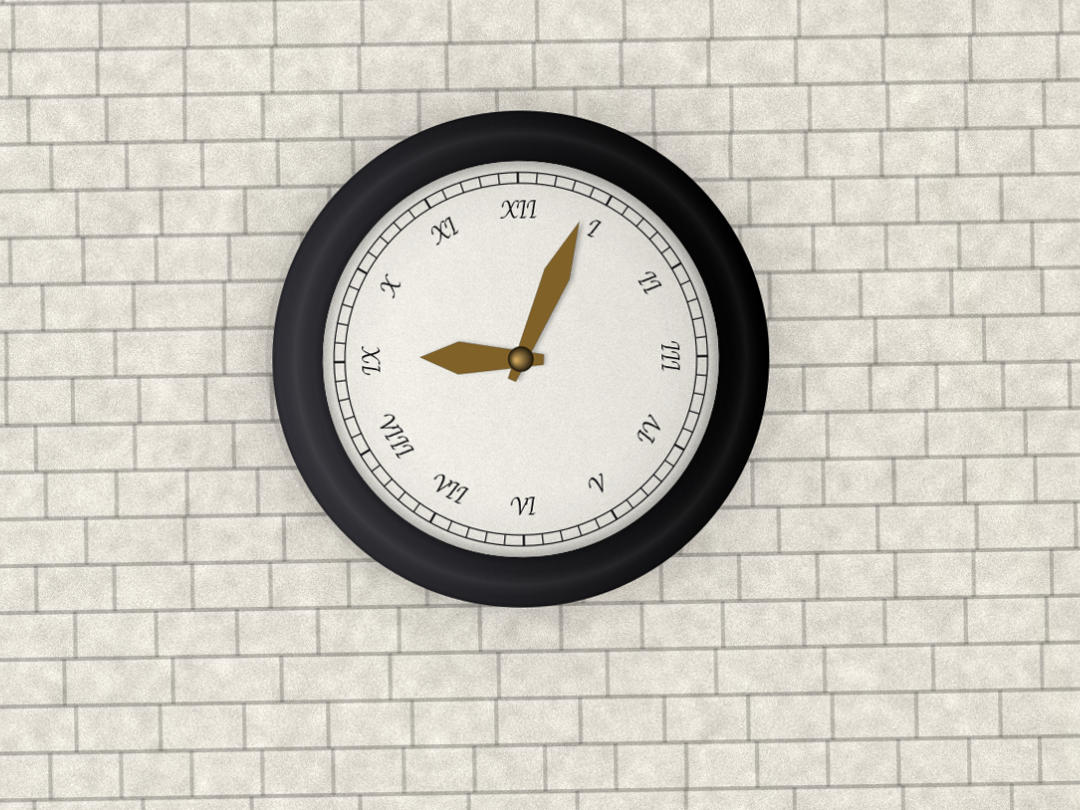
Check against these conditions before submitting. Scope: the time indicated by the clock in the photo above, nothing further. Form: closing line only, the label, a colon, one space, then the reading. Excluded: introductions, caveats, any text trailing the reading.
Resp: 9:04
